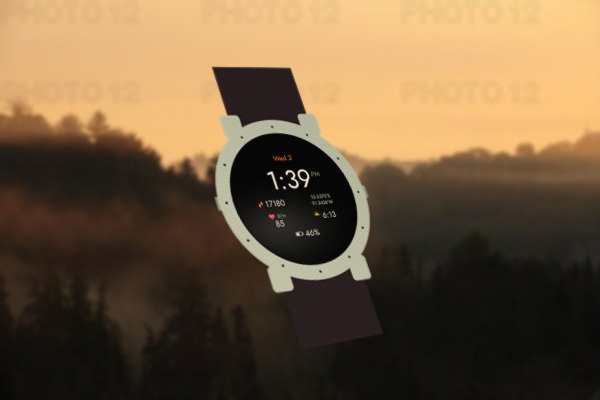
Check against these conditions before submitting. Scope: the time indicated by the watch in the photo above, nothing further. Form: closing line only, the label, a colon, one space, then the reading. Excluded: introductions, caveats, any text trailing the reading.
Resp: 1:39
